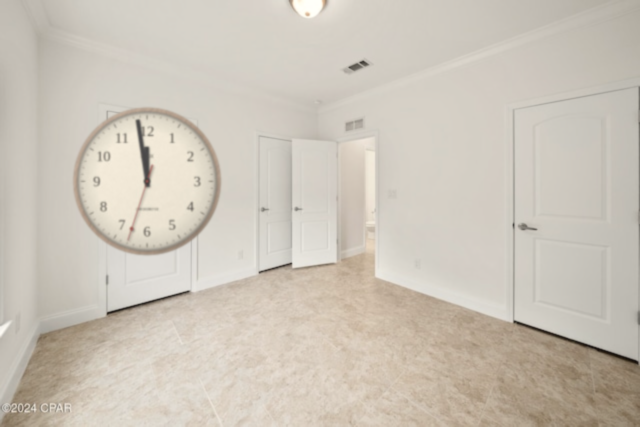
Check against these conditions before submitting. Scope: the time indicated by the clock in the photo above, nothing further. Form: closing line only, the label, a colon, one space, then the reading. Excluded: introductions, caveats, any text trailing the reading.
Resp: 11:58:33
